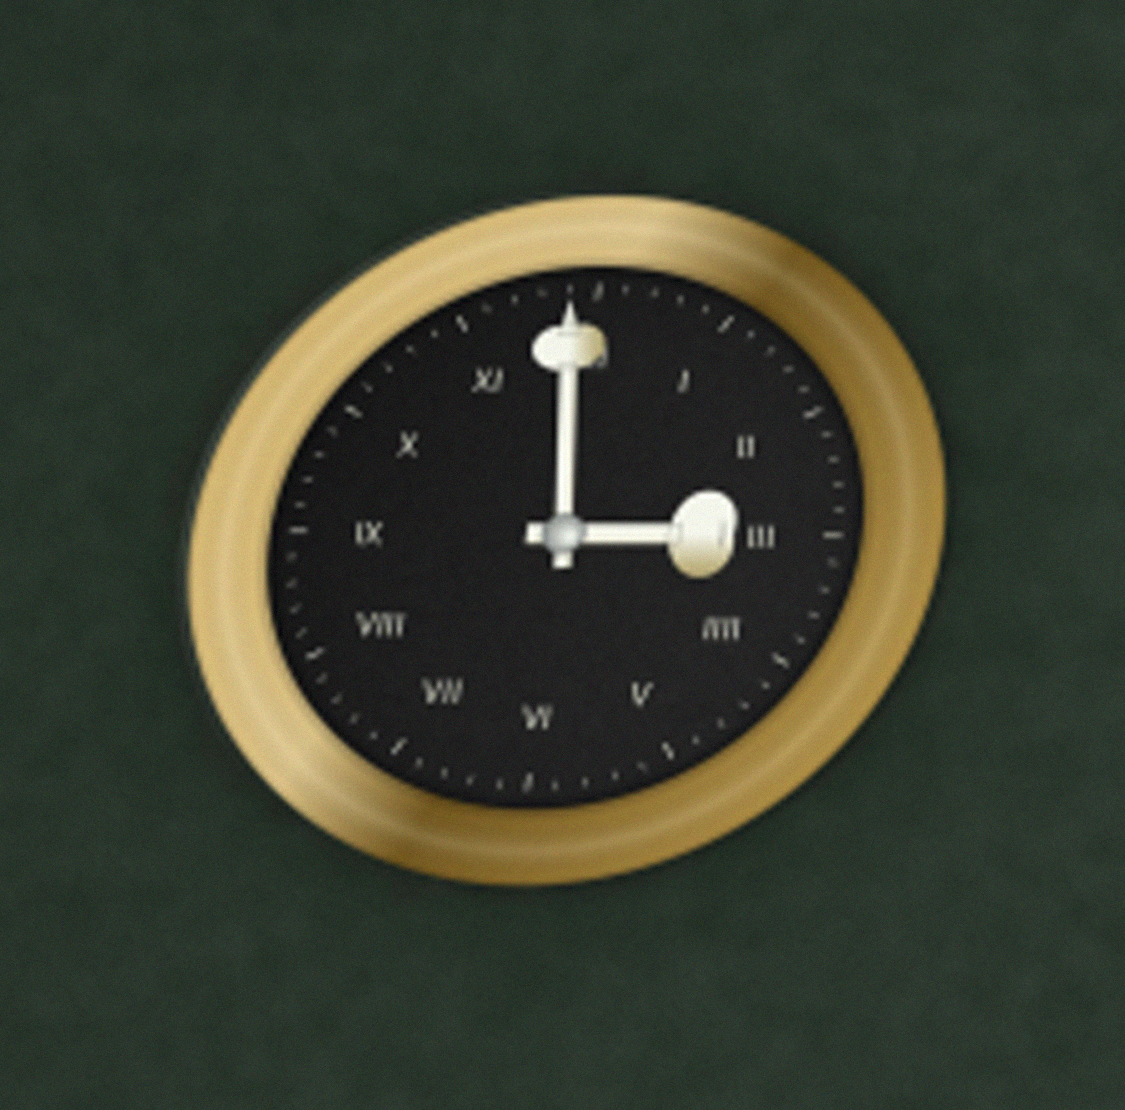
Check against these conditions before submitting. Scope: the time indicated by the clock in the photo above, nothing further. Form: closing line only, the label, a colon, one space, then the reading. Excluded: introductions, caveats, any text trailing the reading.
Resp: 2:59
